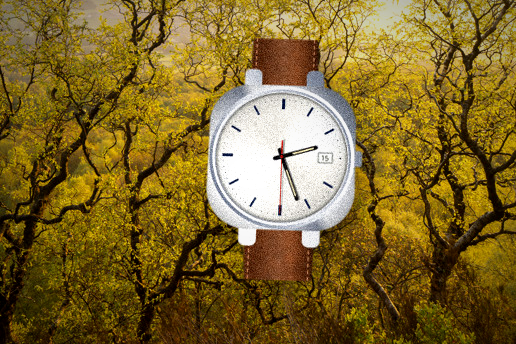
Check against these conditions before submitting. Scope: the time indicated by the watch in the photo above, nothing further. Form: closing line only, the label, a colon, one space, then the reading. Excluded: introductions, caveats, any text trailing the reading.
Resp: 2:26:30
